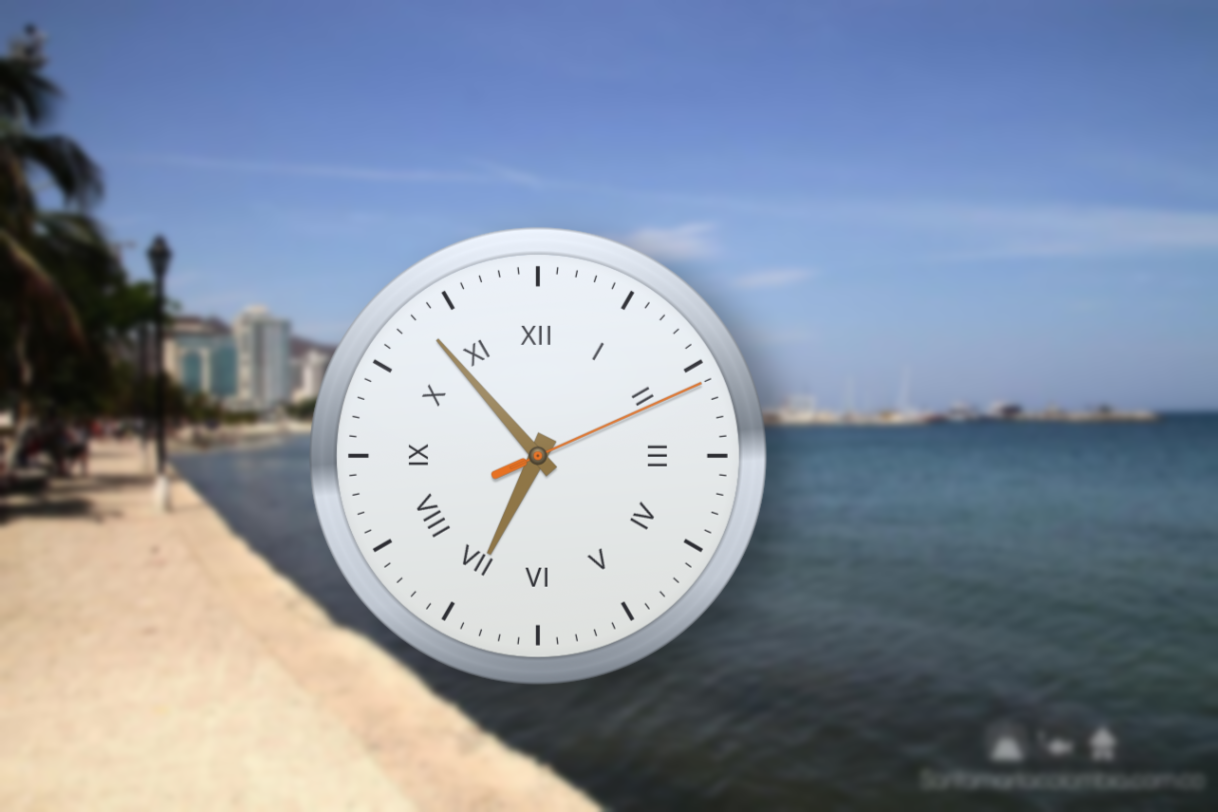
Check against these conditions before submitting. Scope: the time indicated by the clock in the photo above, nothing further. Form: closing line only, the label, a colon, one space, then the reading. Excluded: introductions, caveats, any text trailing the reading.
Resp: 6:53:11
